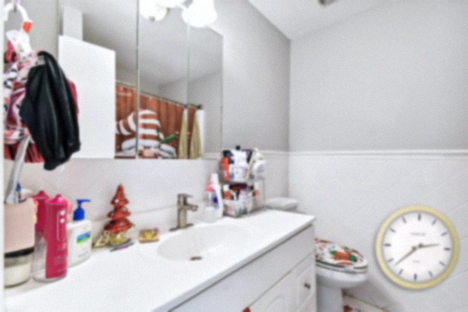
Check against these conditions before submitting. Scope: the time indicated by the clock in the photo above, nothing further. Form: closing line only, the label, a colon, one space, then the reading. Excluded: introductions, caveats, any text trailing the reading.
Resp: 2:38
